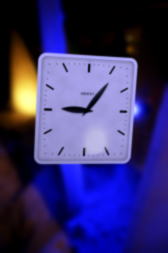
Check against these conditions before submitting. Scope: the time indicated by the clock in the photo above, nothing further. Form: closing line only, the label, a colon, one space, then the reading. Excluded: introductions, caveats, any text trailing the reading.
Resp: 9:06
